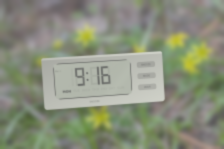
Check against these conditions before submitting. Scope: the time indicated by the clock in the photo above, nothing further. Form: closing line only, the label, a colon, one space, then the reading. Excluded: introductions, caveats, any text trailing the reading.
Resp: 9:16
